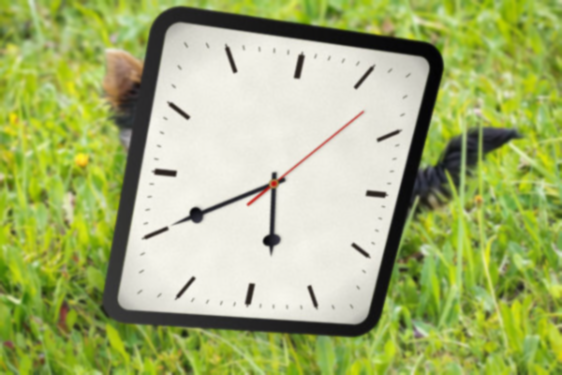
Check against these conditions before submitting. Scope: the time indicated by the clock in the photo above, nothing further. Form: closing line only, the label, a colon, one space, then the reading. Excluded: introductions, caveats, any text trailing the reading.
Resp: 5:40:07
